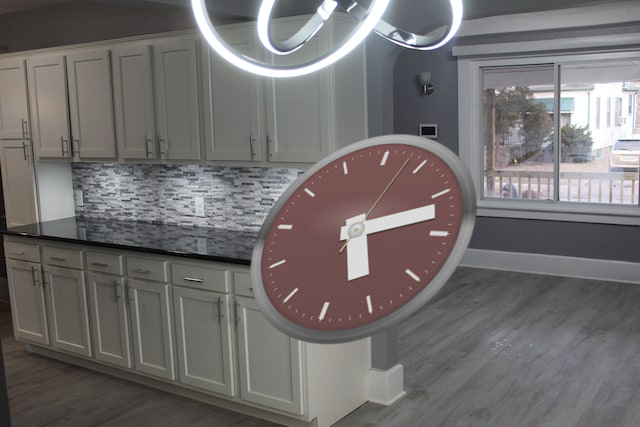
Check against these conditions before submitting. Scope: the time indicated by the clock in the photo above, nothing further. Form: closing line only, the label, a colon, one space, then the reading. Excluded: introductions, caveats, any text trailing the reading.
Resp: 5:12:03
